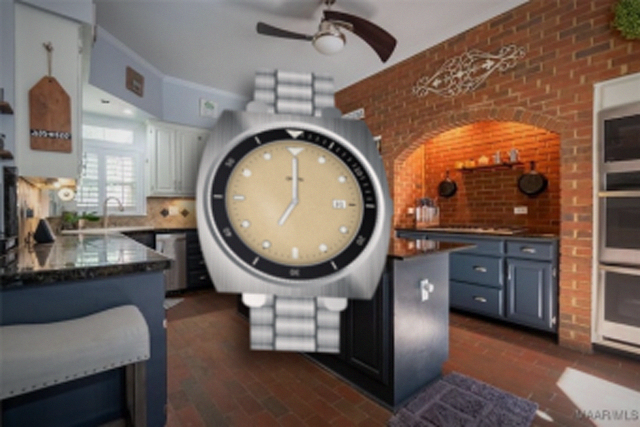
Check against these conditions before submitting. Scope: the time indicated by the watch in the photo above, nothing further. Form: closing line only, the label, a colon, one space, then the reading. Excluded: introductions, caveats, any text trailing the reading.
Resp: 7:00
